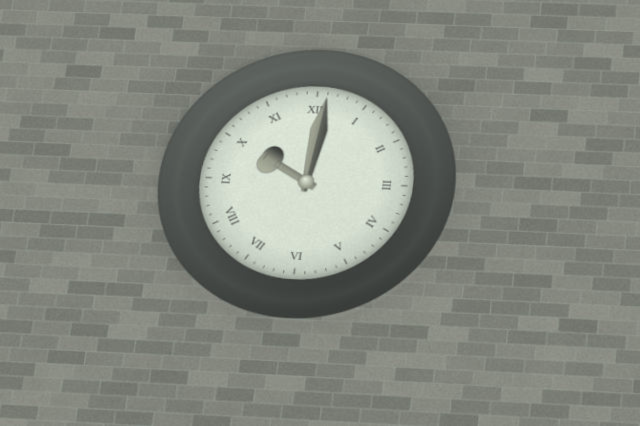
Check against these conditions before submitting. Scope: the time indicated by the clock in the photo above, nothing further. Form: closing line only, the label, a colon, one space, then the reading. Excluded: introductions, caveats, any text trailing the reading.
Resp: 10:01
